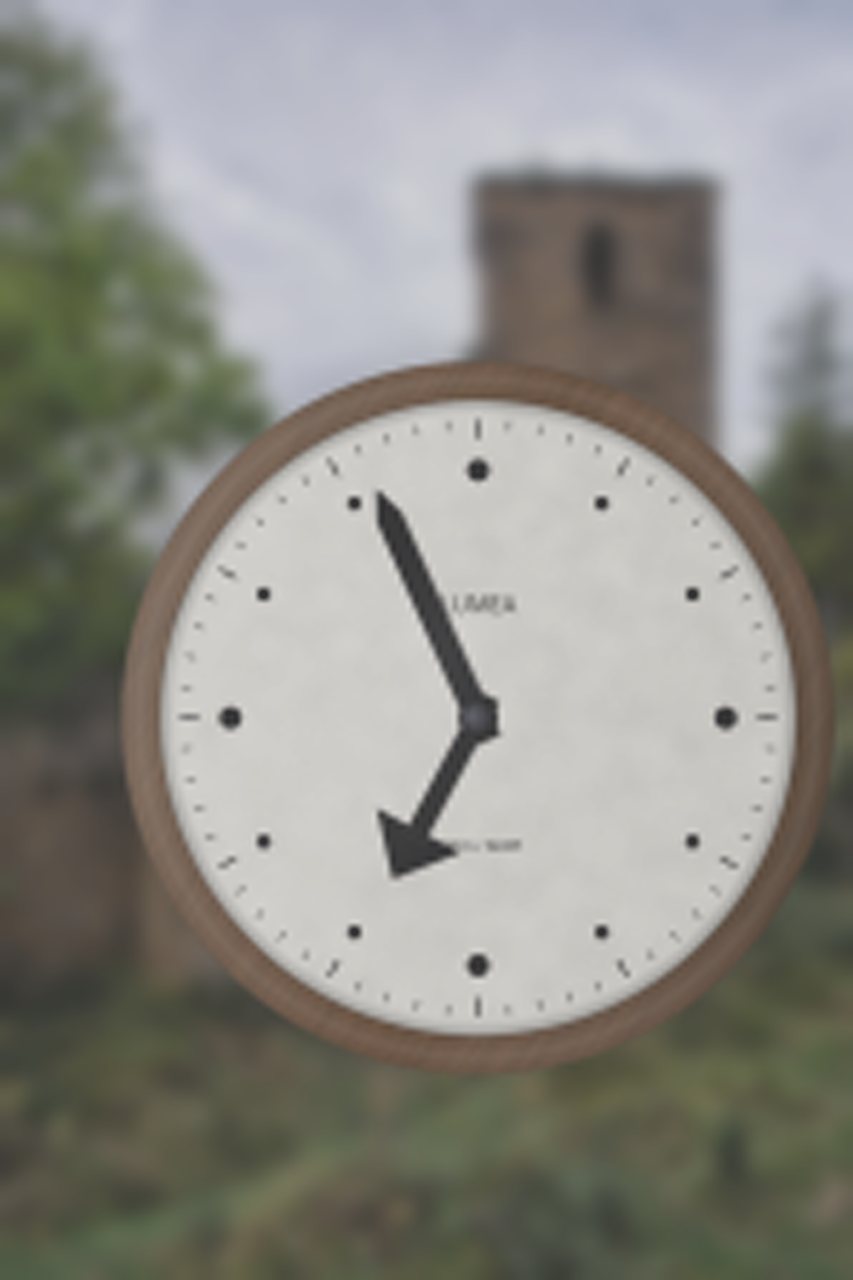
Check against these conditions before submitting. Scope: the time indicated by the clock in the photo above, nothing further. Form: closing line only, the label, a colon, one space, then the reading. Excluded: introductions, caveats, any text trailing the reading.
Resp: 6:56
